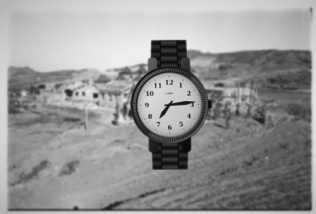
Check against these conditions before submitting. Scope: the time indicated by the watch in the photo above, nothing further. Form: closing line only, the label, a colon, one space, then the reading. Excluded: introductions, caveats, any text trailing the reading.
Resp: 7:14
